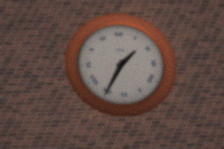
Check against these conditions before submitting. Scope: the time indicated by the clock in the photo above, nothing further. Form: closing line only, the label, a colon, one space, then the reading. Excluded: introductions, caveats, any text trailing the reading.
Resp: 1:35
